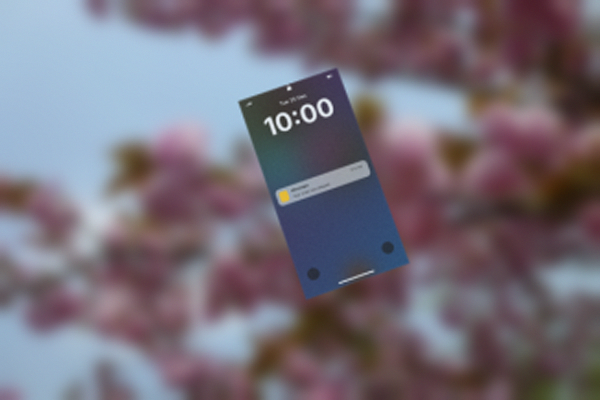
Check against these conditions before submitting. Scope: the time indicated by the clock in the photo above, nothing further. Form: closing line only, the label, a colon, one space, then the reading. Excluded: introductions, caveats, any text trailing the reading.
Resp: 10:00
